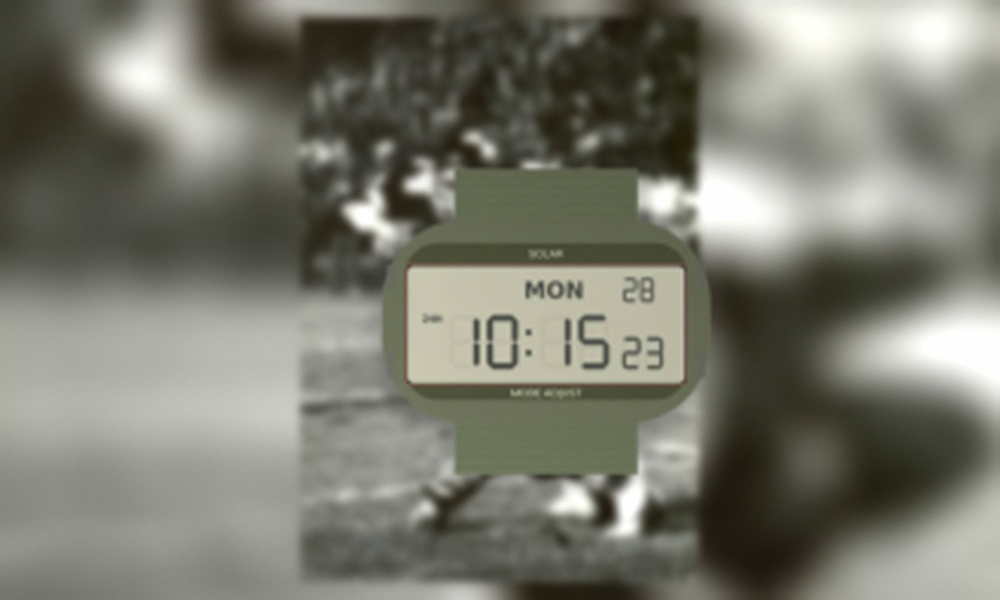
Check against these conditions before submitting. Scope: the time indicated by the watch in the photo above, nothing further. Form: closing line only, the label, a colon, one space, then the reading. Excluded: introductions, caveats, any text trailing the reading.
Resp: 10:15:23
